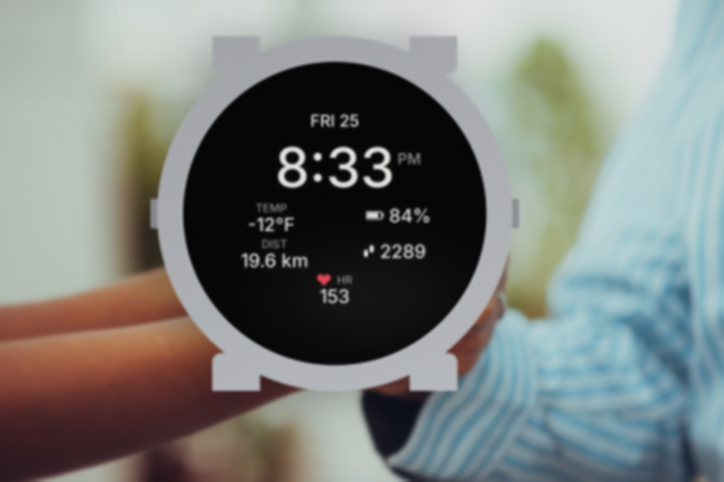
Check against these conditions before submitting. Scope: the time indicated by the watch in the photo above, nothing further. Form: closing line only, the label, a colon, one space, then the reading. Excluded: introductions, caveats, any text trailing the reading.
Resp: 8:33
